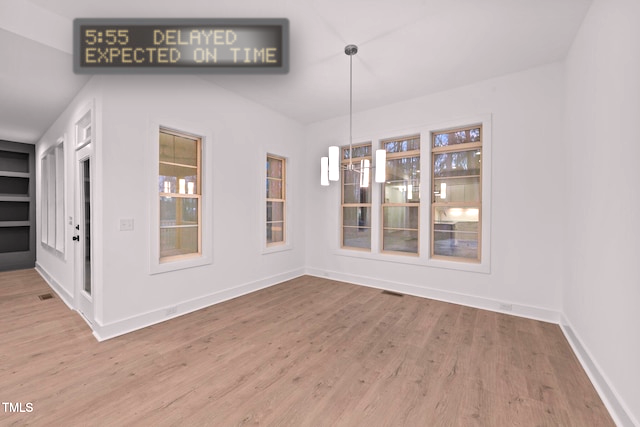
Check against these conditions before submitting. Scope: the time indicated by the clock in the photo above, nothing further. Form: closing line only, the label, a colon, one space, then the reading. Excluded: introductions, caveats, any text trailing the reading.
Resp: 5:55
